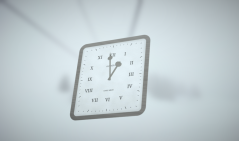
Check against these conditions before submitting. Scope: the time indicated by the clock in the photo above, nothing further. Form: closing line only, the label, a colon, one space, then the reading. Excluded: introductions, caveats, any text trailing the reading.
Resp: 12:59
